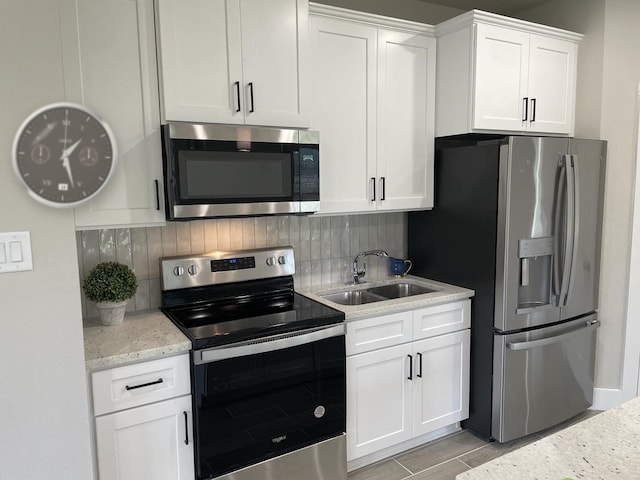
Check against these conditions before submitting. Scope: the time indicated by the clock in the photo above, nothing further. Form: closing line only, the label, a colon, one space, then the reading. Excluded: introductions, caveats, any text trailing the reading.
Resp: 1:27
